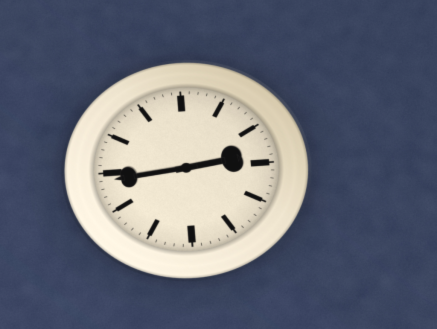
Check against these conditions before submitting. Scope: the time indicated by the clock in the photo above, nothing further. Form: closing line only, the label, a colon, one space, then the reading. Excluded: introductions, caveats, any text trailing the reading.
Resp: 2:44
